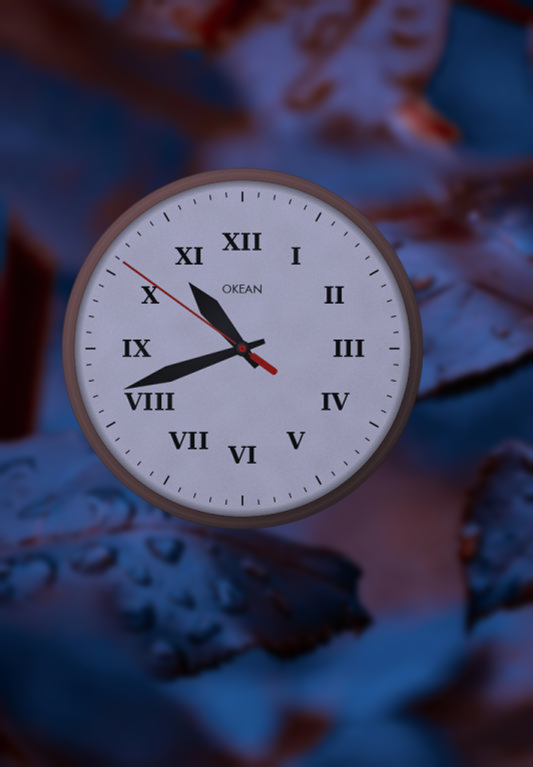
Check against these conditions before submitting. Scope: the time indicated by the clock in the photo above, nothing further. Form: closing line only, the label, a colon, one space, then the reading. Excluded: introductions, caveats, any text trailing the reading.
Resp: 10:41:51
